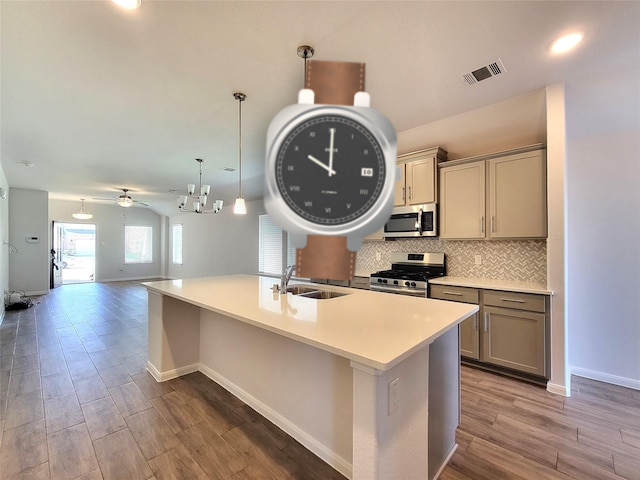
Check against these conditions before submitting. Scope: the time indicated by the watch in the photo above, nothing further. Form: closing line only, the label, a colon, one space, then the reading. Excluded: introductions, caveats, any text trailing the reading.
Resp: 10:00
